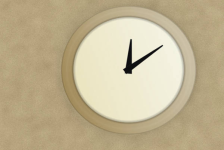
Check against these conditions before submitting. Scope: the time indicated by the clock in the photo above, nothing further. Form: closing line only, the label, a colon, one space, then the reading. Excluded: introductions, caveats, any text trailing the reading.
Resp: 12:09
